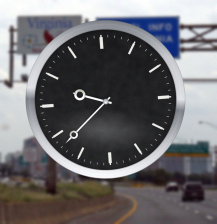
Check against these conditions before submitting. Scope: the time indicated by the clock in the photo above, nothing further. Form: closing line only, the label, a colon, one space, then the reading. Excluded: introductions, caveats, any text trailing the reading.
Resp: 9:38
